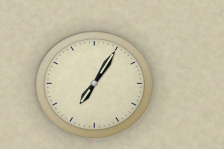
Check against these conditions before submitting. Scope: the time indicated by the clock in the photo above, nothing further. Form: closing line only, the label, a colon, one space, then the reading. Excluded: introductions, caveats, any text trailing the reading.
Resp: 7:05
